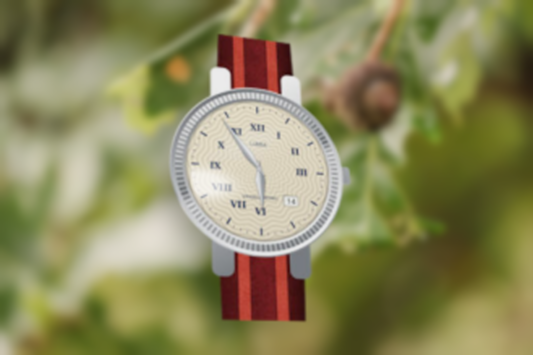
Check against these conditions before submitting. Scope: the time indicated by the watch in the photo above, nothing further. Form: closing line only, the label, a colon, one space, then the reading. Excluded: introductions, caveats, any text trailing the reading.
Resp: 5:54
